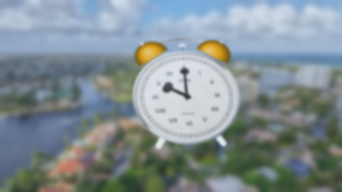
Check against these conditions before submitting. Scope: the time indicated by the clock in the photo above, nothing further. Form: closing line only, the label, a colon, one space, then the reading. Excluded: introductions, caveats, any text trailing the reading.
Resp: 10:00
